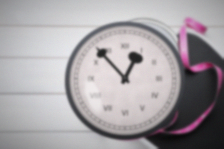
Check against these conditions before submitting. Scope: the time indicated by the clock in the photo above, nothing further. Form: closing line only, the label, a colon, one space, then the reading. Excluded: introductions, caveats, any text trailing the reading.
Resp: 12:53
